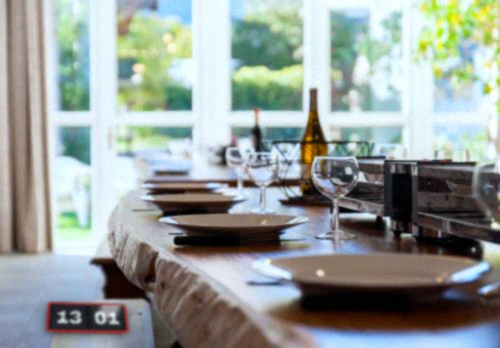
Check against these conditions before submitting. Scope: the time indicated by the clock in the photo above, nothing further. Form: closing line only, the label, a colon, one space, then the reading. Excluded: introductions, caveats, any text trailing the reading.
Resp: 13:01
